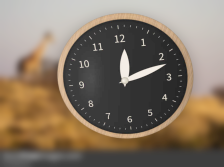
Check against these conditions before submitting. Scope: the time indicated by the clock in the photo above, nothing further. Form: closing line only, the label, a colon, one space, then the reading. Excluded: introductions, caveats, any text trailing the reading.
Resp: 12:12
